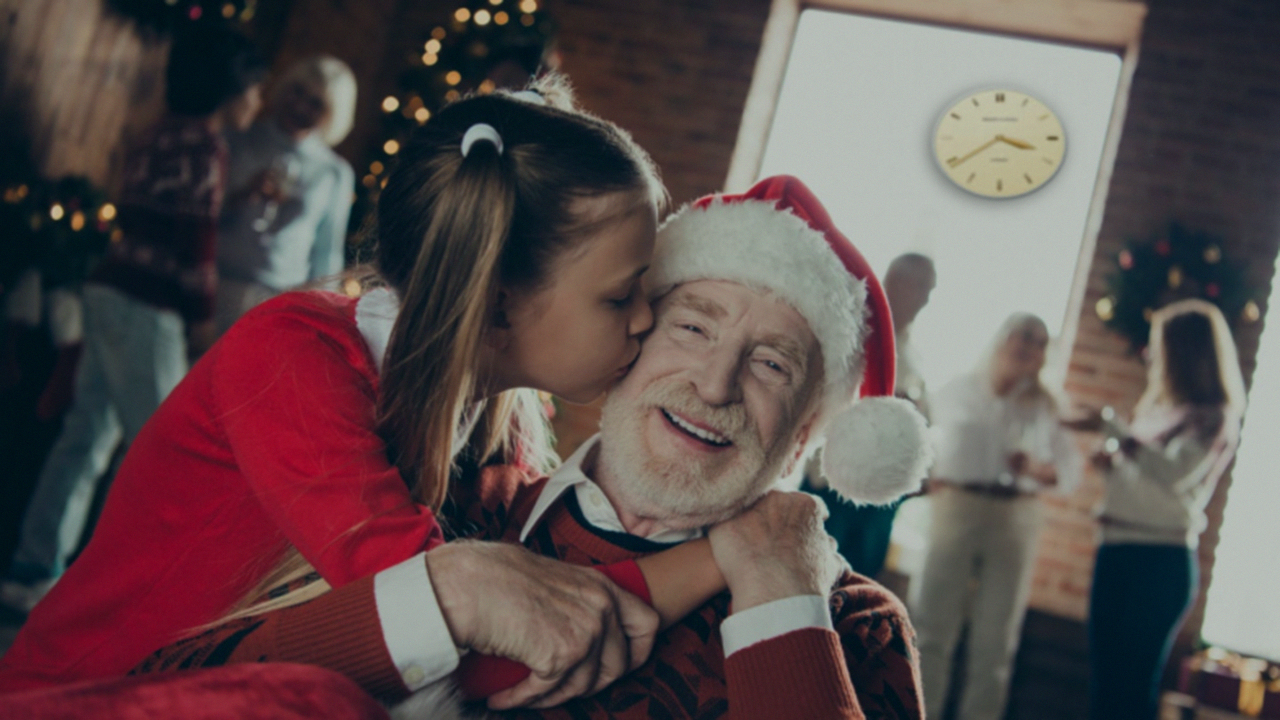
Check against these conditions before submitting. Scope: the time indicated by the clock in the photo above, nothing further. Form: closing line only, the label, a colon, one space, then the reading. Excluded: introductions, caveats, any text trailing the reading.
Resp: 3:39
